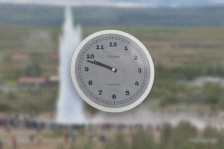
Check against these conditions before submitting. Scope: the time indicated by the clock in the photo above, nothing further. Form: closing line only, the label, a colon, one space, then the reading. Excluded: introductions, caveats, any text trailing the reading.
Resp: 9:48
